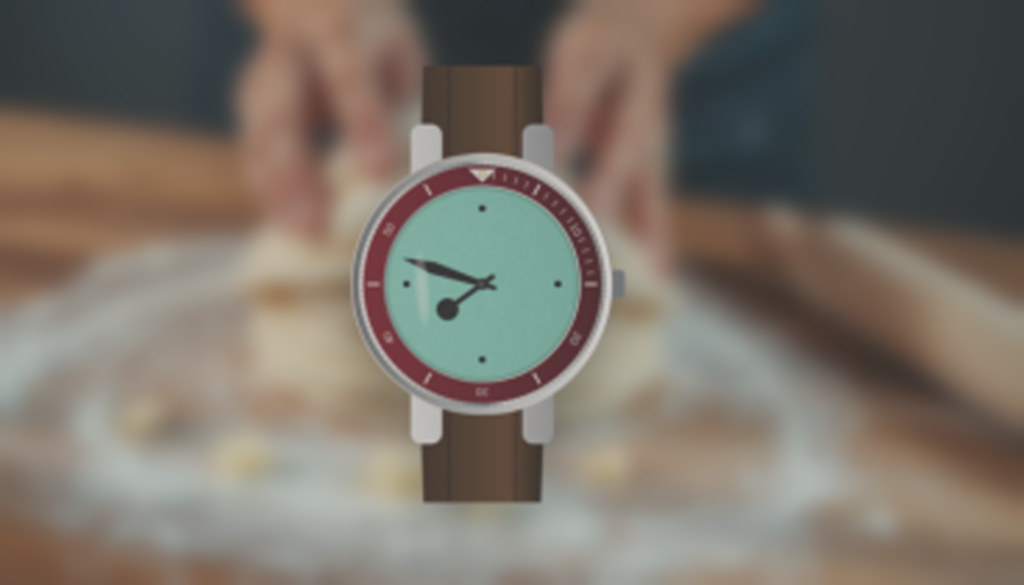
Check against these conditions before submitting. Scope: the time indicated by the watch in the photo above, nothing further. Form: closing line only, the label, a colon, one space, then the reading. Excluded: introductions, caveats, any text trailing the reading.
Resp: 7:48
